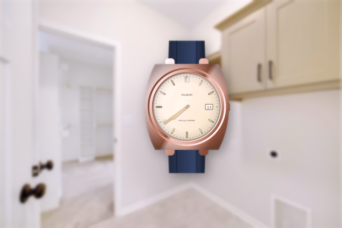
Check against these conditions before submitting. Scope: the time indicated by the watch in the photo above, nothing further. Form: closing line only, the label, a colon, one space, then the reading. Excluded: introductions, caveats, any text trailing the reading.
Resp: 7:39
